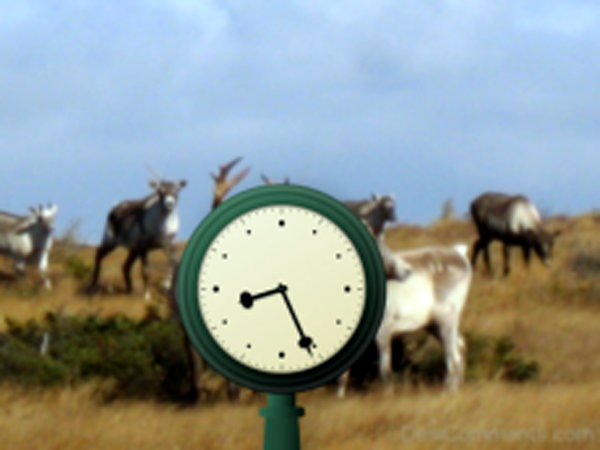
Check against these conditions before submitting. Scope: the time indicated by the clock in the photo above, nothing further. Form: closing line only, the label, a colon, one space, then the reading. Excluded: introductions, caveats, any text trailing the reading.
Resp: 8:26
